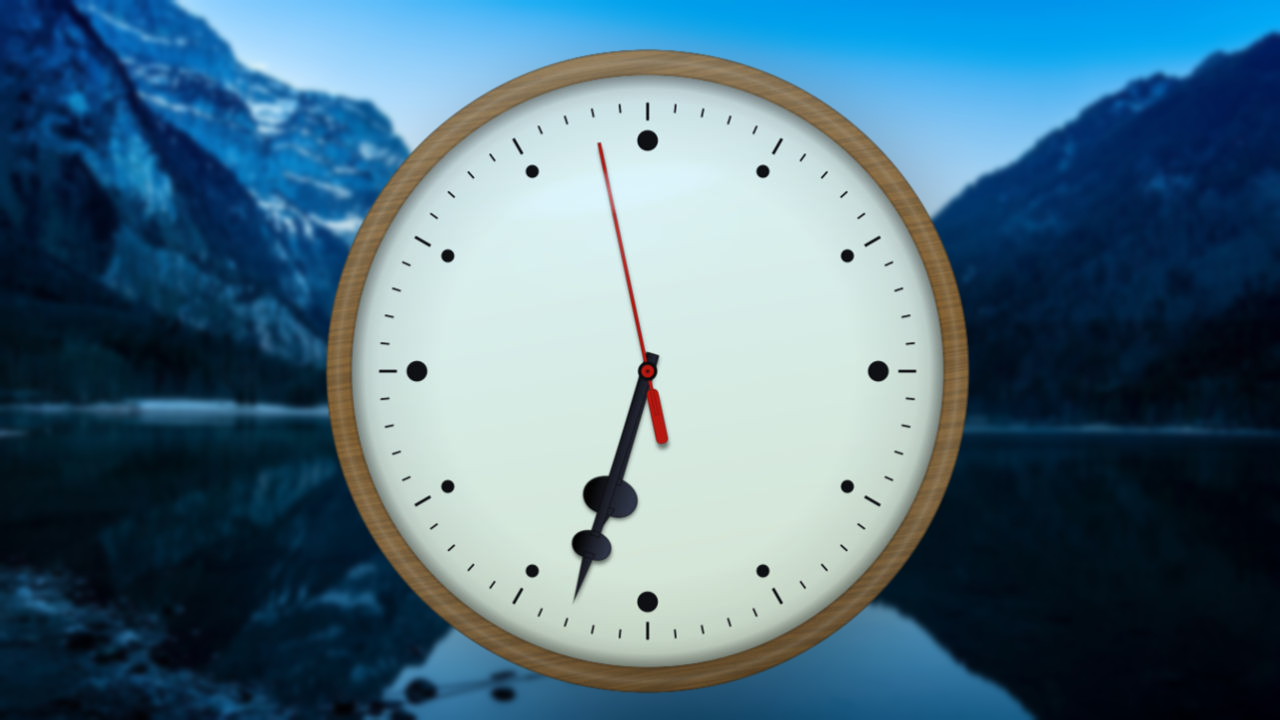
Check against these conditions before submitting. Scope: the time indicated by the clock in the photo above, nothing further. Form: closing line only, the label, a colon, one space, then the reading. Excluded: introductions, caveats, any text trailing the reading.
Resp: 6:32:58
